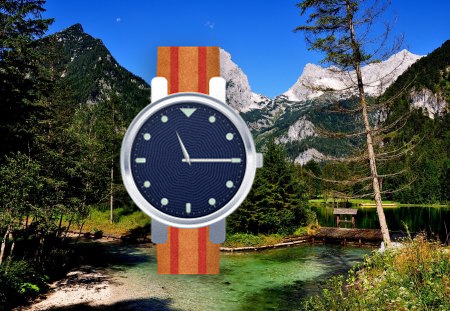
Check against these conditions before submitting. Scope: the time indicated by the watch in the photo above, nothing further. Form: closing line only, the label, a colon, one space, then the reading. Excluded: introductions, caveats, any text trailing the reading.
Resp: 11:15
